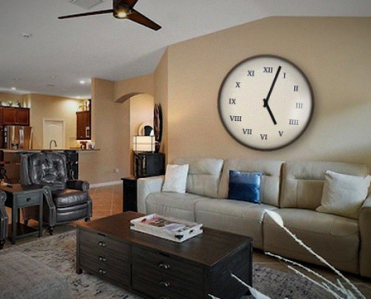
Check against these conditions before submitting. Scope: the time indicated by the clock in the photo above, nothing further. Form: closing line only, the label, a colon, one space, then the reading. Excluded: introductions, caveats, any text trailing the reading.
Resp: 5:03
